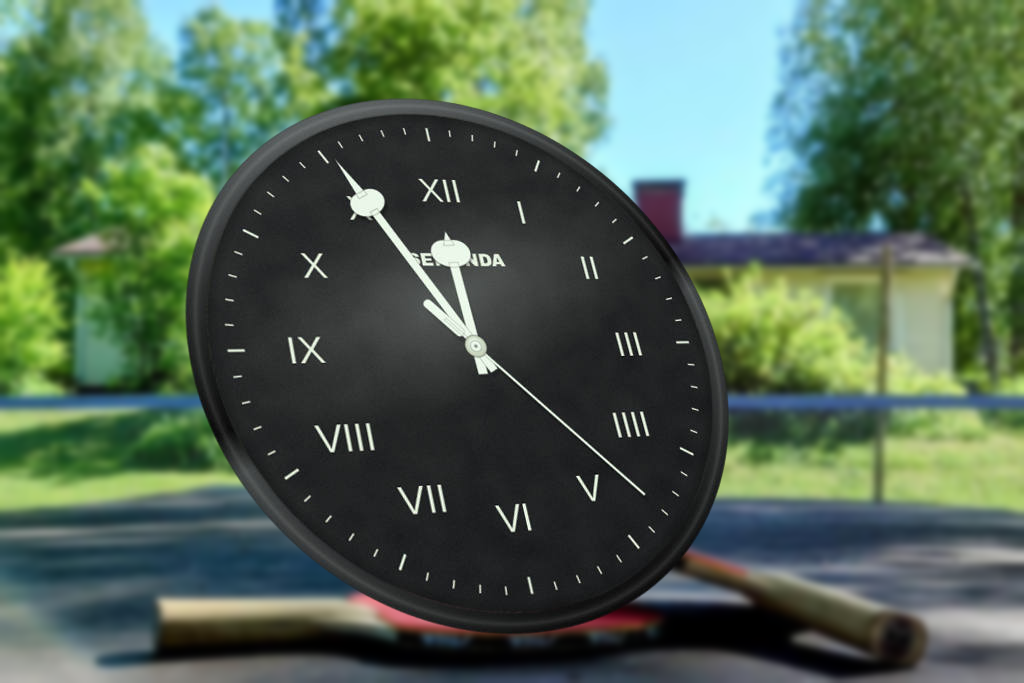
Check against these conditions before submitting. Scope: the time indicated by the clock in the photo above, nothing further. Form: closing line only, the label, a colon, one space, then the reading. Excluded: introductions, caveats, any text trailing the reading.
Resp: 11:55:23
